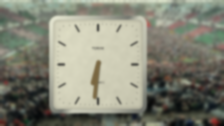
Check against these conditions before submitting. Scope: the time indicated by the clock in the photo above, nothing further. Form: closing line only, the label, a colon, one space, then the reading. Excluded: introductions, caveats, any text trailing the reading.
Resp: 6:31
